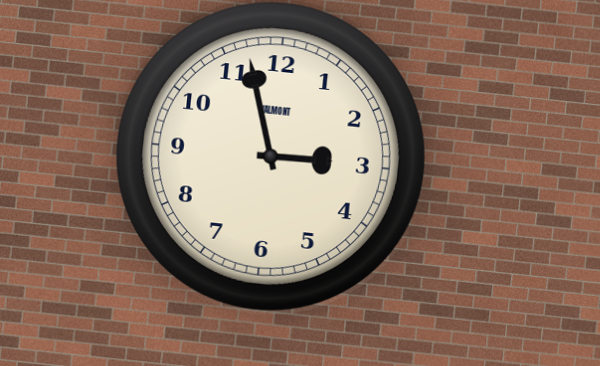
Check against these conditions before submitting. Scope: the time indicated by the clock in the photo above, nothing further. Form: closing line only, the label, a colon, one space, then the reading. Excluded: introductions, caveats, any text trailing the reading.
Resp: 2:57
